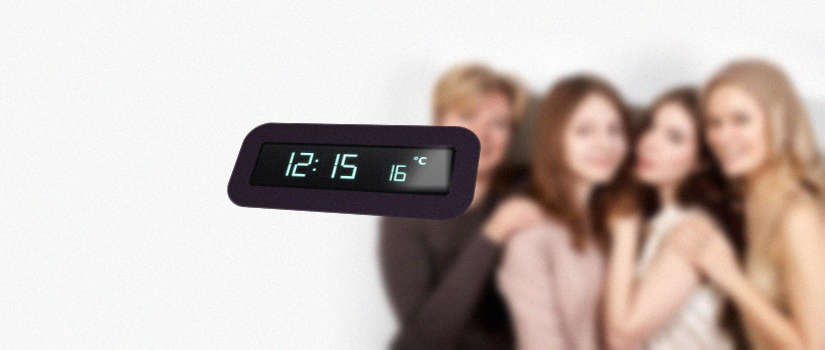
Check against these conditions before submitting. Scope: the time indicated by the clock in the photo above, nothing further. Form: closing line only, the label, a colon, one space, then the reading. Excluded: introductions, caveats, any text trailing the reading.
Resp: 12:15
